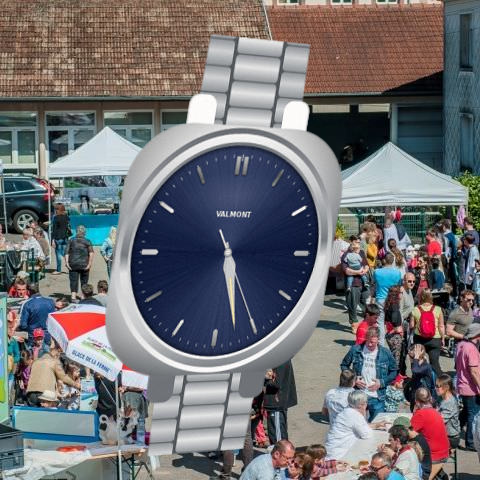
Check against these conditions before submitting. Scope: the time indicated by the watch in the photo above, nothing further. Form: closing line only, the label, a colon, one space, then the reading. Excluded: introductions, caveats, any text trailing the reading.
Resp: 5:27:25
